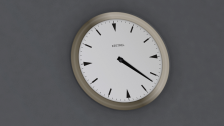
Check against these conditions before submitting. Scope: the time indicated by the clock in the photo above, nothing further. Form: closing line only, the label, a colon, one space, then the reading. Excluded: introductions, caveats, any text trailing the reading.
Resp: 4:22
